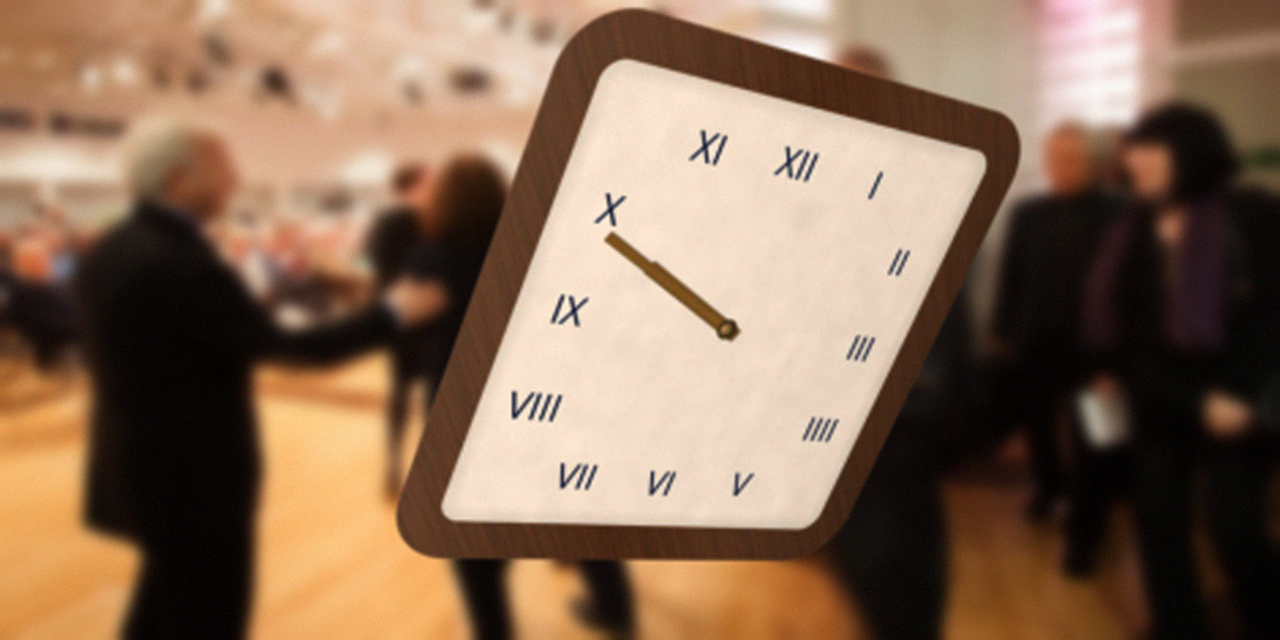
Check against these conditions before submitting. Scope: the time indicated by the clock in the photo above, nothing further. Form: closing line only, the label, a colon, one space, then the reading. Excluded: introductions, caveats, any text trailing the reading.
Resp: 9:49
